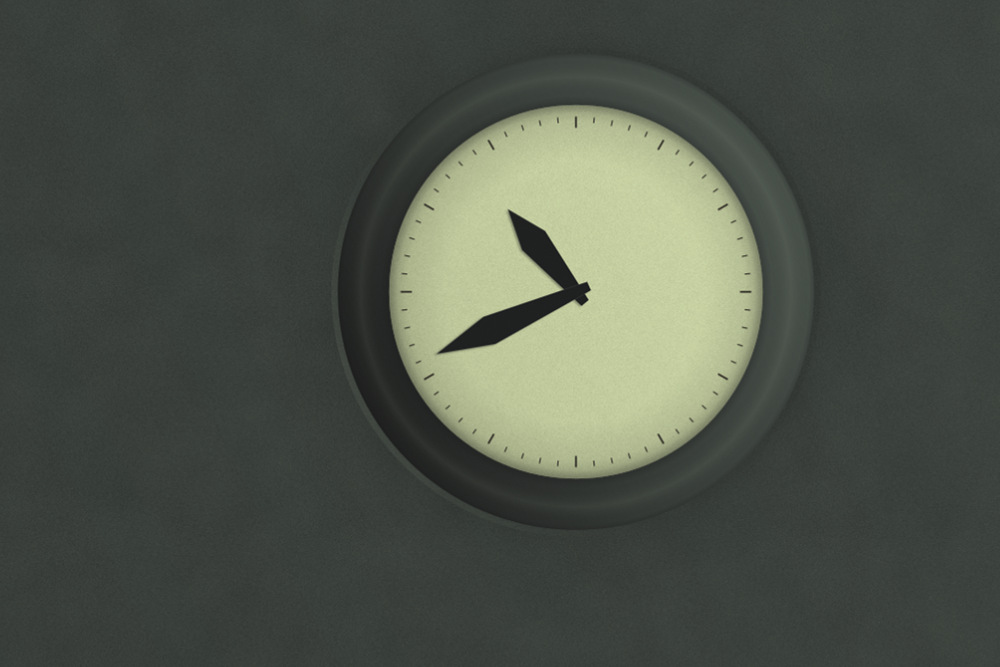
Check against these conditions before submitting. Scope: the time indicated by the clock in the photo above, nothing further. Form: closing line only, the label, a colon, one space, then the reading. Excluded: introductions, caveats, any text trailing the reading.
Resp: 10:41
